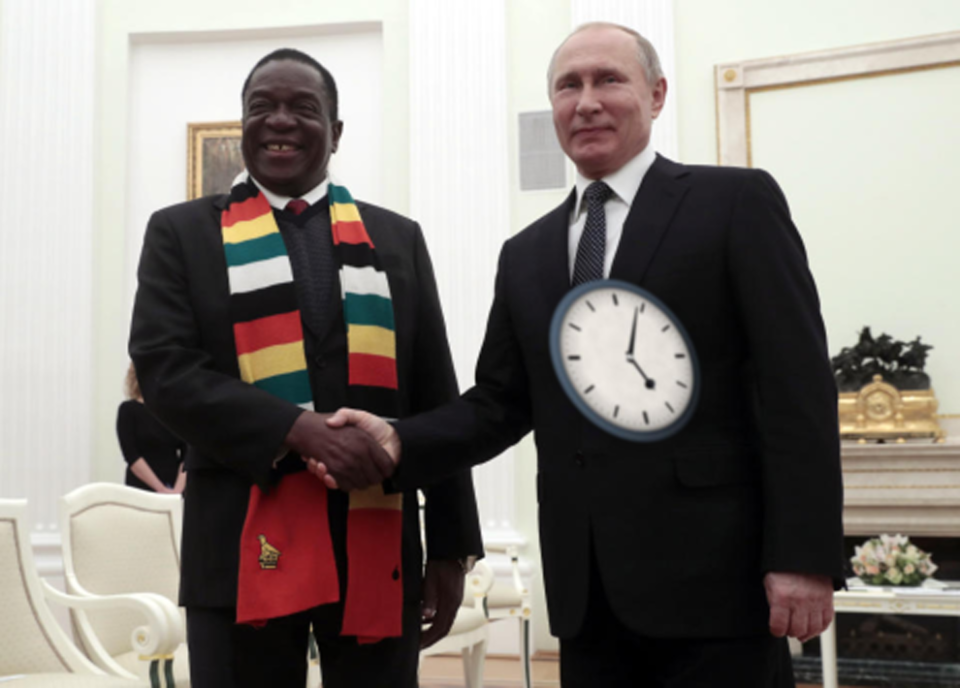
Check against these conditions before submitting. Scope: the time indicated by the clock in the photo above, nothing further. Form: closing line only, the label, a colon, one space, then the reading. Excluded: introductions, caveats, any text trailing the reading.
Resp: 5:04
